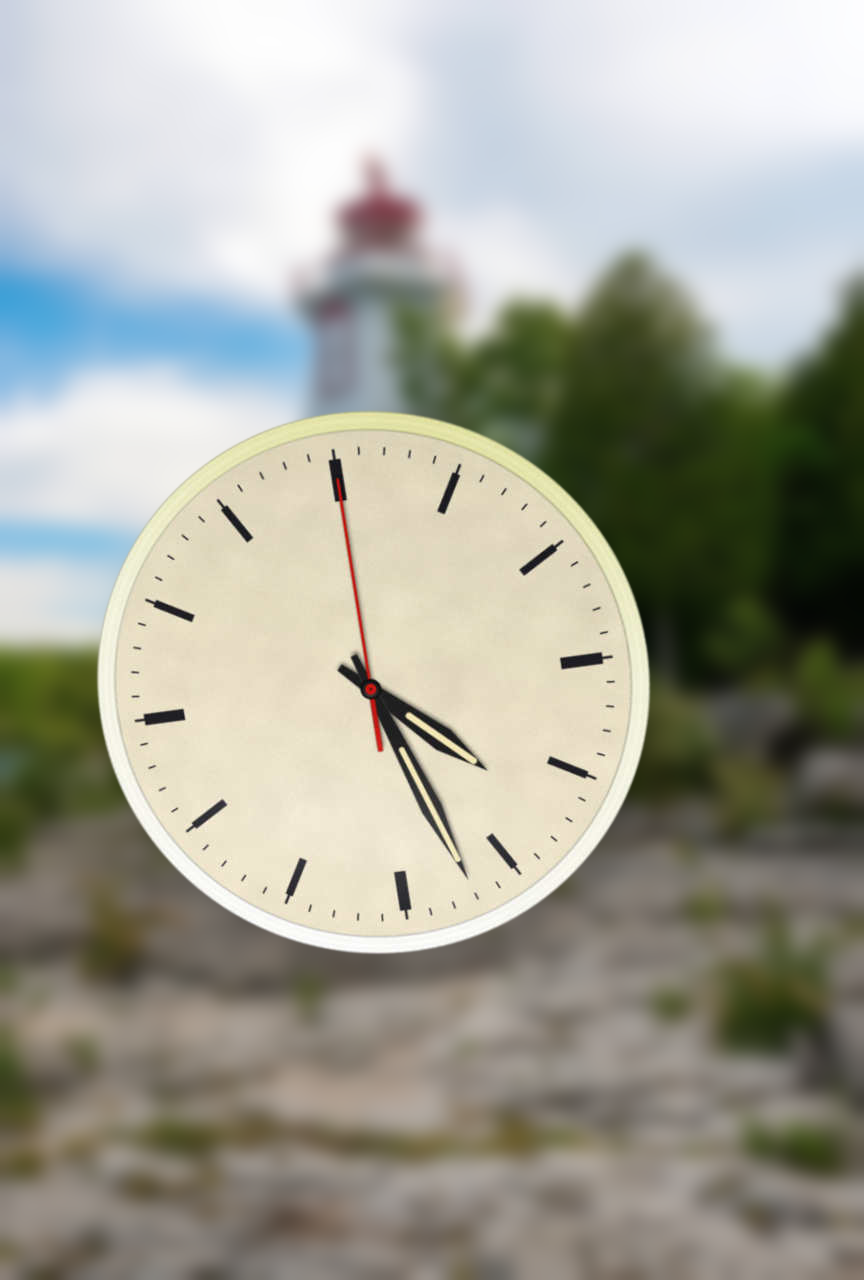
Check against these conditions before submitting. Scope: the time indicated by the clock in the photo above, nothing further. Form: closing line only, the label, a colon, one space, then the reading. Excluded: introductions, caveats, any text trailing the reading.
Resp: 4:27:00
